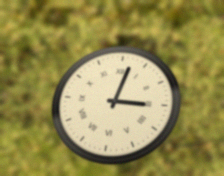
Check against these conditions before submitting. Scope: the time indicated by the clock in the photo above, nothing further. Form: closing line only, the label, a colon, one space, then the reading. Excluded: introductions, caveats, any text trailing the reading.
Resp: 3:02
